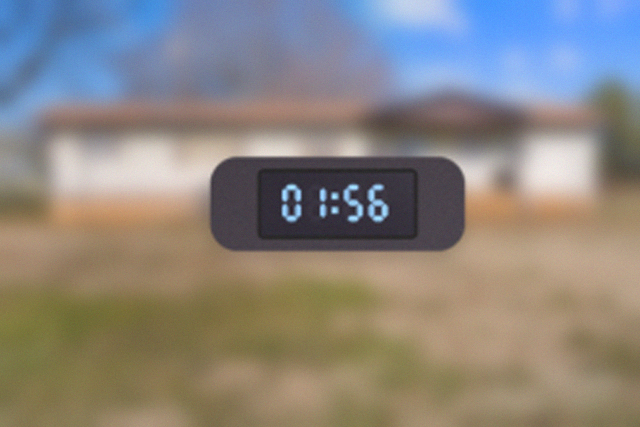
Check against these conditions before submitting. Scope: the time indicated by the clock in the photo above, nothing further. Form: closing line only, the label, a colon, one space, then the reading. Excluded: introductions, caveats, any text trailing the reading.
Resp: 1:56
